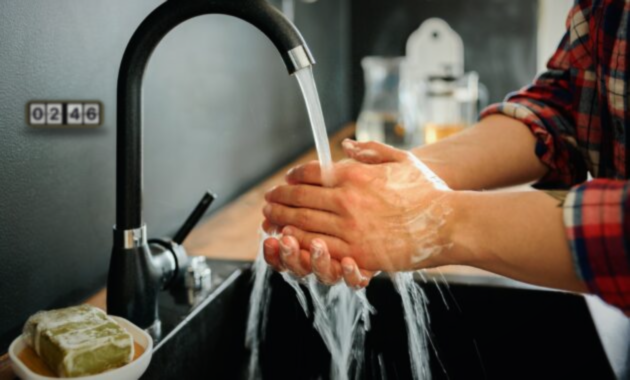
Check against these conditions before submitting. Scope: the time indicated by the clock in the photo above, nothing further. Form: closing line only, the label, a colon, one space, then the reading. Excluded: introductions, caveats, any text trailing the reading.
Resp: 2:46
